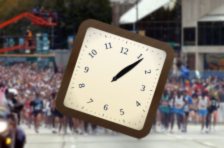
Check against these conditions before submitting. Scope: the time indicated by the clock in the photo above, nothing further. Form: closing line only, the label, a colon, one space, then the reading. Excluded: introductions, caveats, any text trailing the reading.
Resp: 1:06
